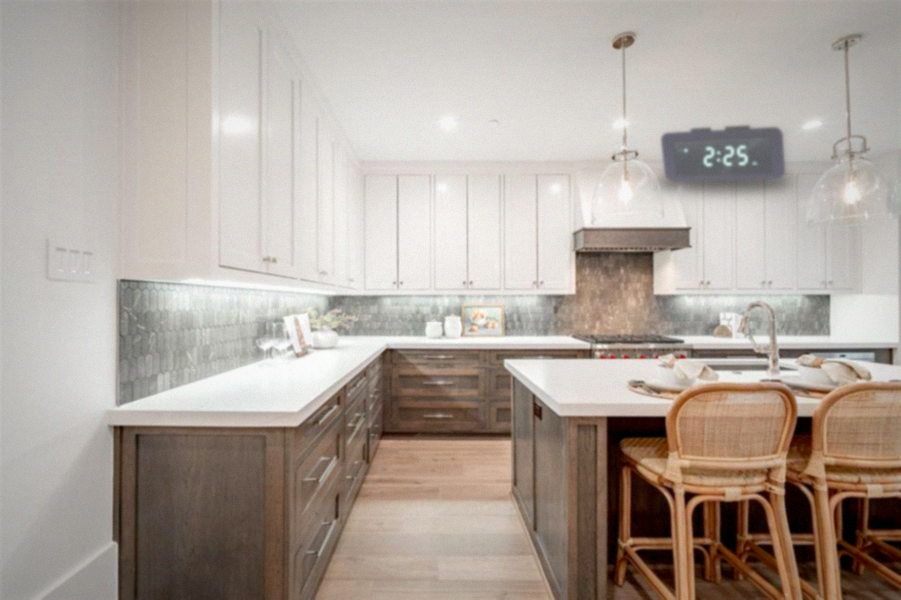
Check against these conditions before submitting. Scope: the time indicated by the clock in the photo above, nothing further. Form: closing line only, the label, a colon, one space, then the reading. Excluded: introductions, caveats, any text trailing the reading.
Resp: 2:25
